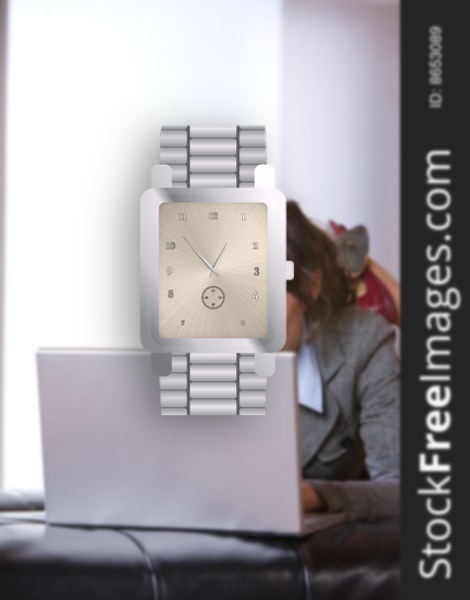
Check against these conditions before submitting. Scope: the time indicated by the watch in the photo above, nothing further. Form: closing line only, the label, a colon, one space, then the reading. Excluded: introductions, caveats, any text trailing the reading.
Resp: 12:53
